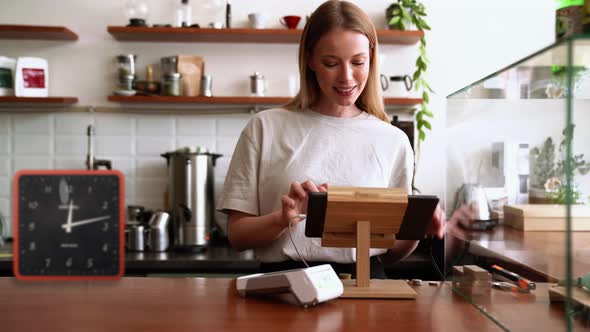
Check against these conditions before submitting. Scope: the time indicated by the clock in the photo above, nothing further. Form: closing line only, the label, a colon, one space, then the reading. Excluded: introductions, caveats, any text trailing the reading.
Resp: 12:13
